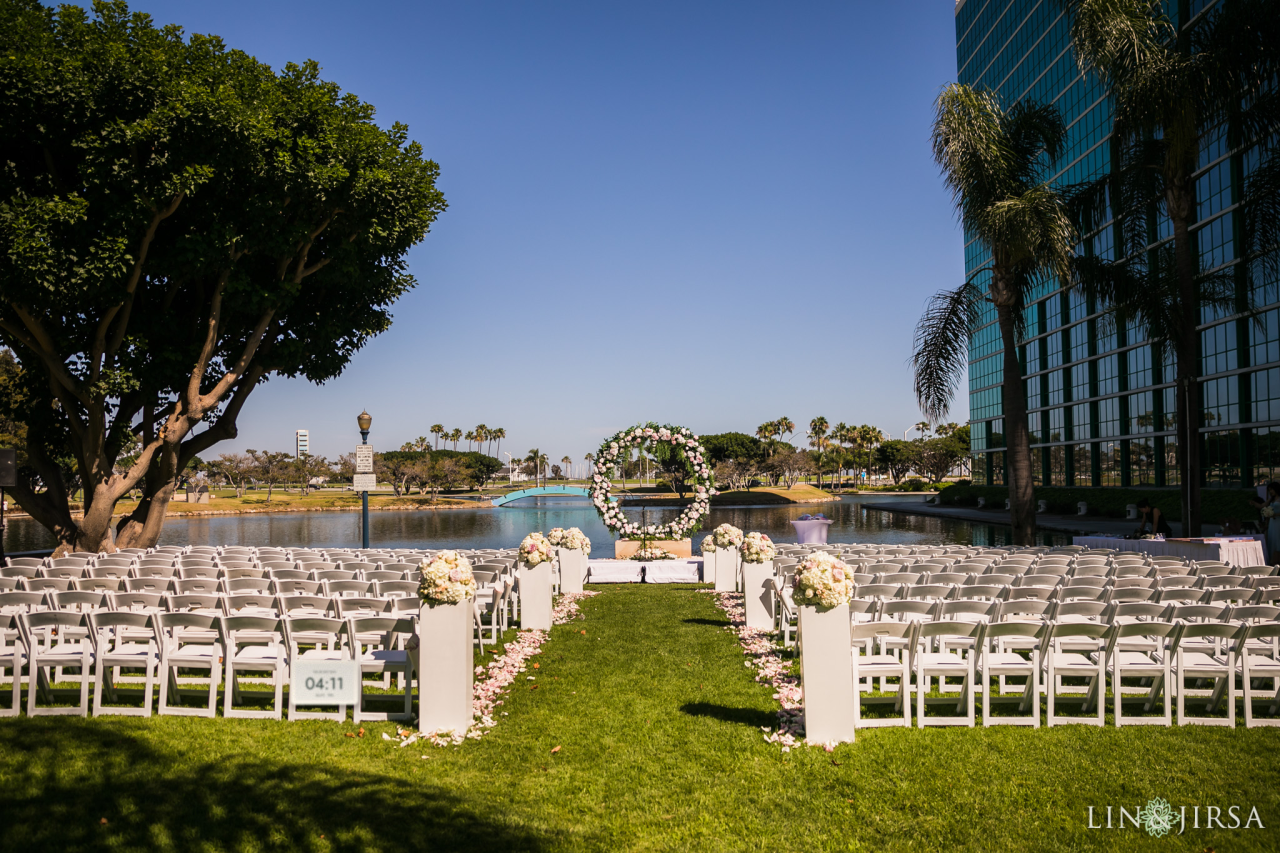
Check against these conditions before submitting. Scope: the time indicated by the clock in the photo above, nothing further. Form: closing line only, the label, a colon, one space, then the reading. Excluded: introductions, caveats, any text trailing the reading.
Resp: 4:11
